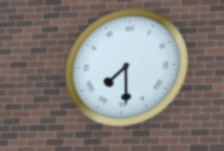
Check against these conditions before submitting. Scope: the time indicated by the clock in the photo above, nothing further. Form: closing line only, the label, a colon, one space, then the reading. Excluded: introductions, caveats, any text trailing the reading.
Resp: 7:29
